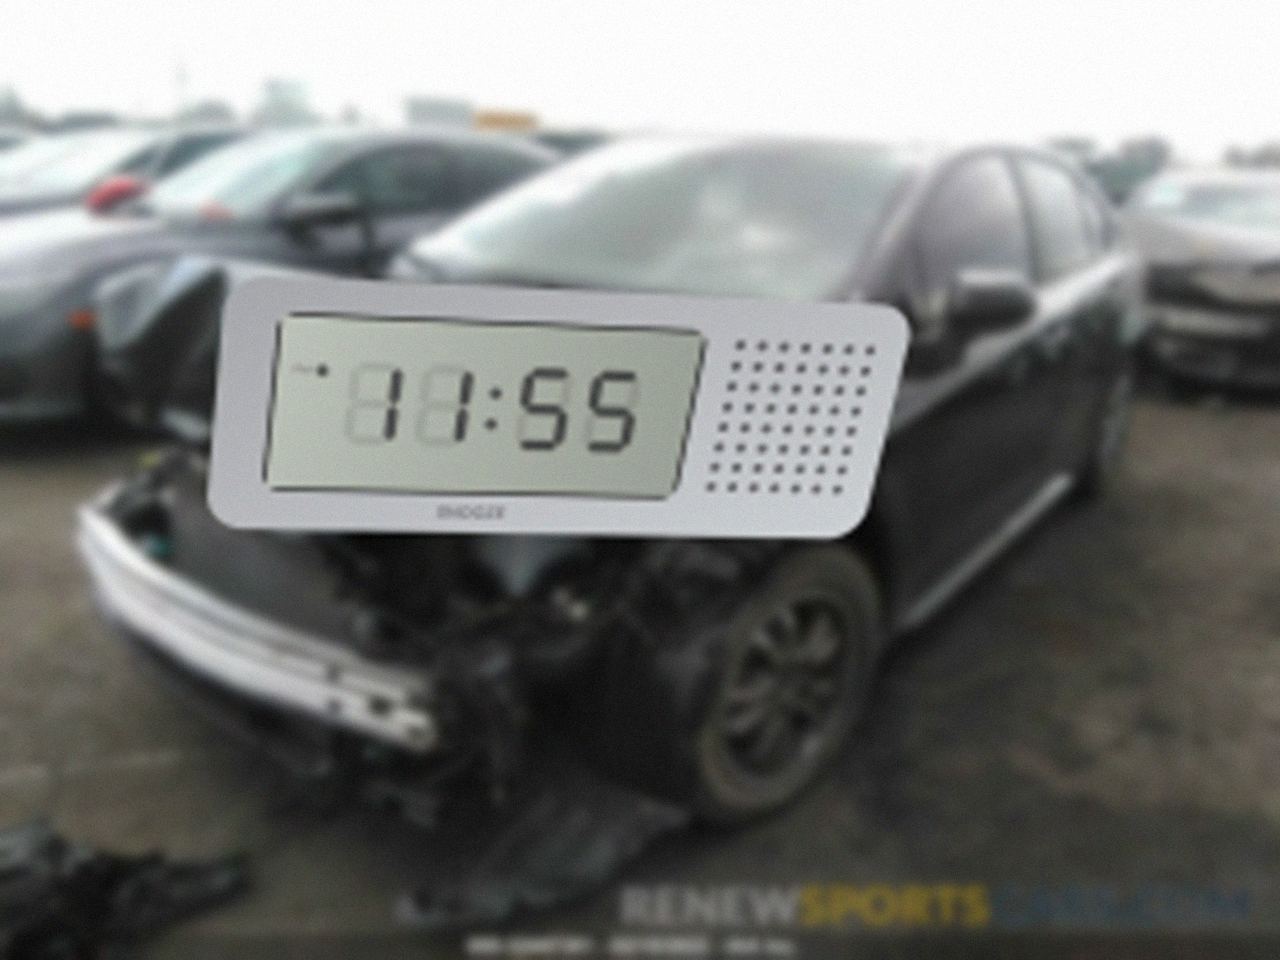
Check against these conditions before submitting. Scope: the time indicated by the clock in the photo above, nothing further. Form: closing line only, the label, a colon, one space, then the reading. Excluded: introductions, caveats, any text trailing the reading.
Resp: 11:55
